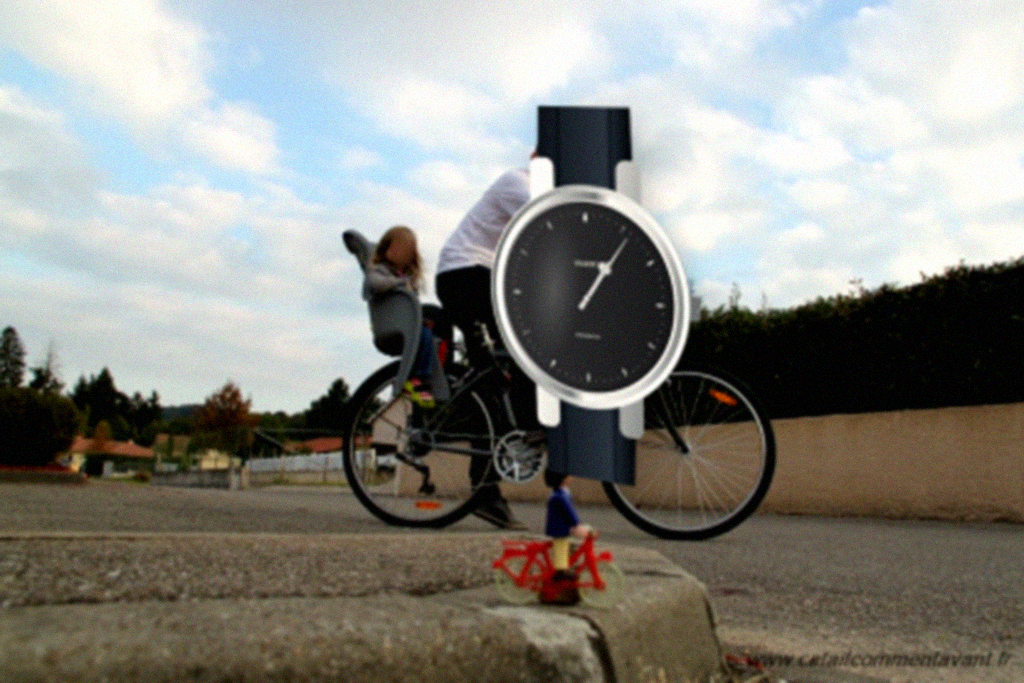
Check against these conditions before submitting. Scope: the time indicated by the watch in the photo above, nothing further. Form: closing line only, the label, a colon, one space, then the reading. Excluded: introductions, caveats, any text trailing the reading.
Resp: 1:06
